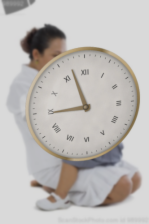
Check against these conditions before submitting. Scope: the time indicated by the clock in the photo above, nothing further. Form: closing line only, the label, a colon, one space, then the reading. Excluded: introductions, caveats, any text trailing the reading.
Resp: 8:57
